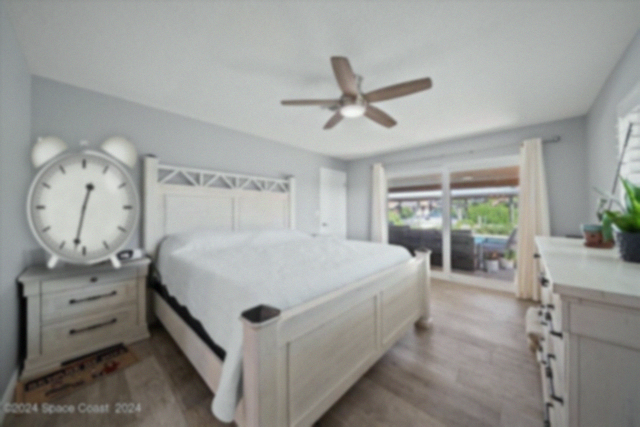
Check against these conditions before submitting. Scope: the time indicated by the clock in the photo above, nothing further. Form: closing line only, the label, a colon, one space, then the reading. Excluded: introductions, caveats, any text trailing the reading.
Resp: 12:32
